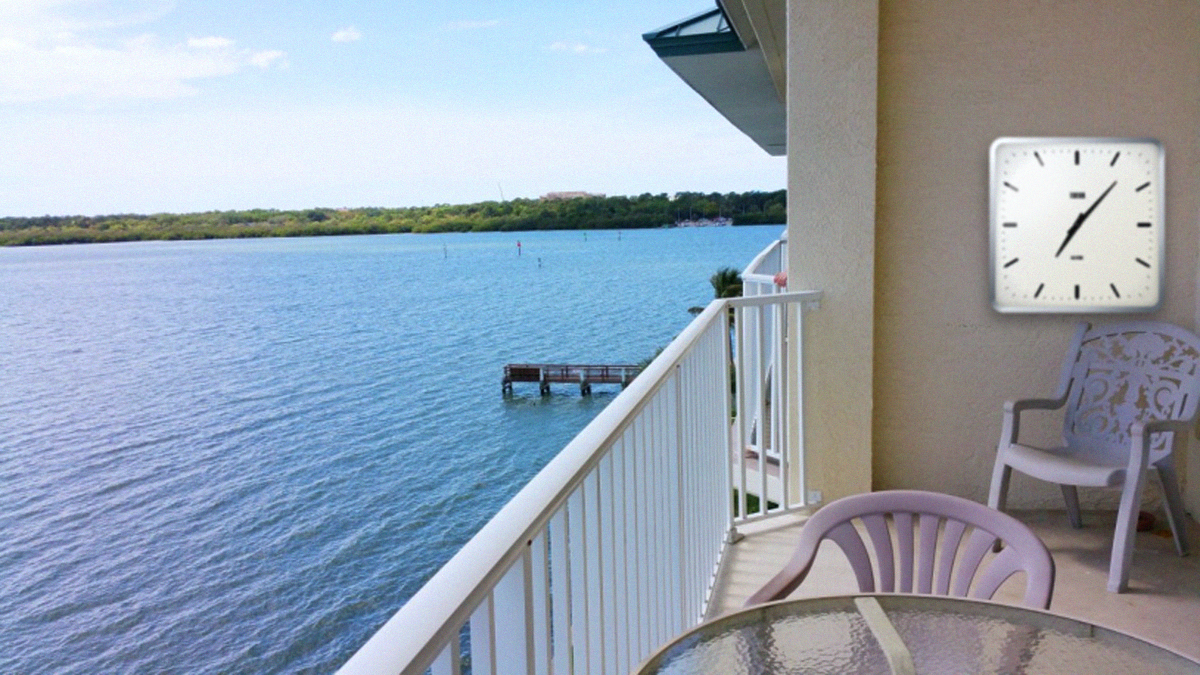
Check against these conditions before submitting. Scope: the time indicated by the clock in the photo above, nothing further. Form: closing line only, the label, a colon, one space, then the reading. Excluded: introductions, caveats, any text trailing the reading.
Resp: 7:07
